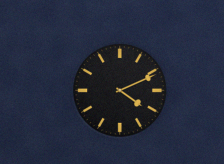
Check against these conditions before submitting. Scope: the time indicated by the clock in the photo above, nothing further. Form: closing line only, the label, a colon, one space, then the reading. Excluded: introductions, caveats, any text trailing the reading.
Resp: 4:11
